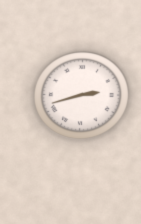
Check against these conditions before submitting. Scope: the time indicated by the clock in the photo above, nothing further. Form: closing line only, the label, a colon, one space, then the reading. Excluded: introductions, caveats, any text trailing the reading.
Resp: 2:42
